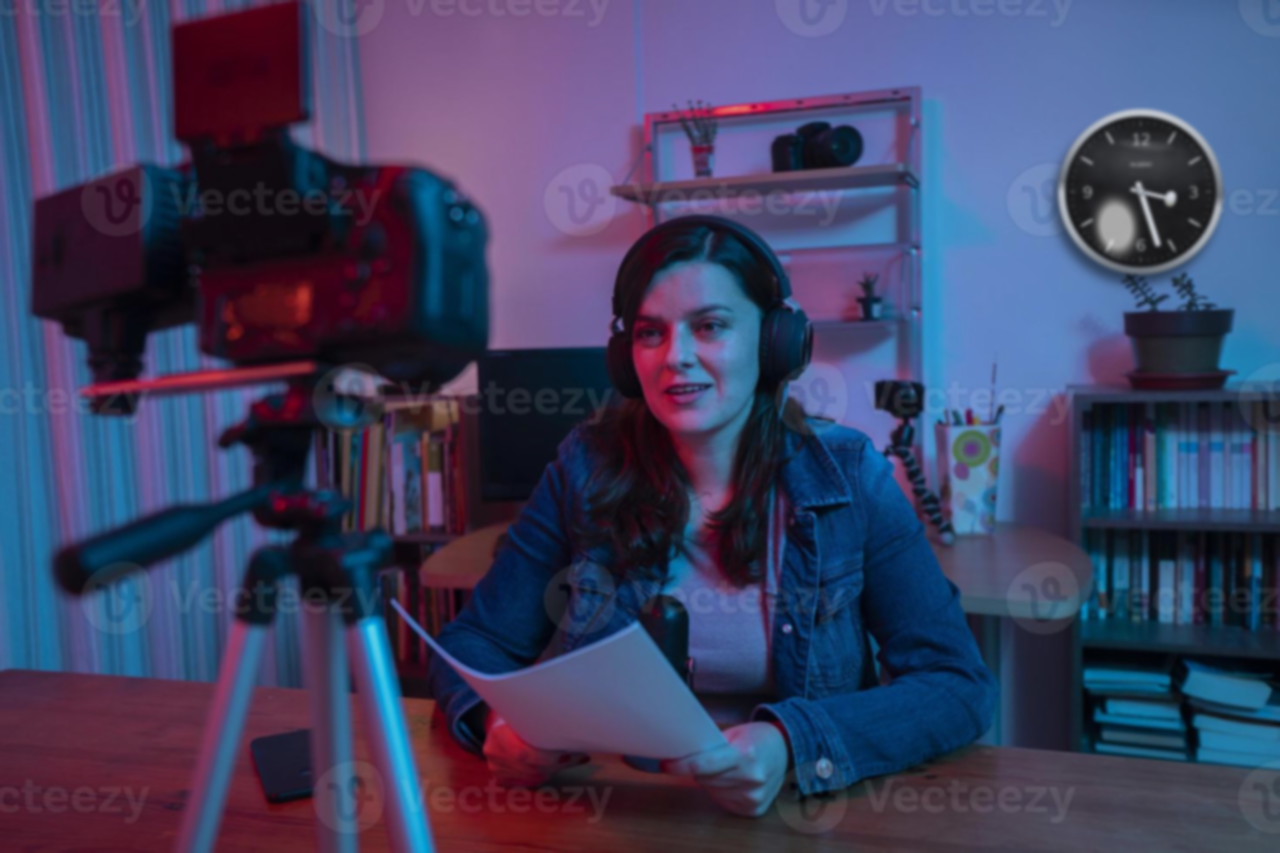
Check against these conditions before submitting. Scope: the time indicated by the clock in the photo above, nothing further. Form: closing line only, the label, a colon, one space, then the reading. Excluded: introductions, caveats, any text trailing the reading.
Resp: 3:27
